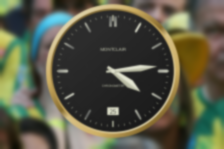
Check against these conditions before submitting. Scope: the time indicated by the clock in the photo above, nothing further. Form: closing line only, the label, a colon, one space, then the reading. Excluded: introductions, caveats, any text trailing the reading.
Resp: 4:14
